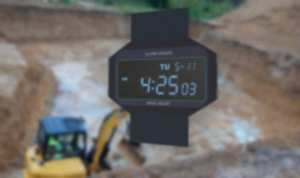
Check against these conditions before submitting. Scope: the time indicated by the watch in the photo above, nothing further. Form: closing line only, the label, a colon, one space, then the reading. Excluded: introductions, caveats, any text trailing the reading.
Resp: 4:25:03
